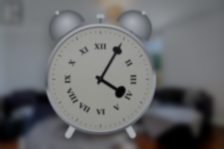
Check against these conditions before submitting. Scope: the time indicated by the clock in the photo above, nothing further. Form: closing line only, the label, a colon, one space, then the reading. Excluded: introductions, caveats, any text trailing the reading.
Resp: 4:05
